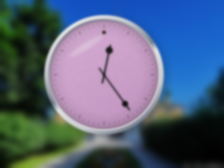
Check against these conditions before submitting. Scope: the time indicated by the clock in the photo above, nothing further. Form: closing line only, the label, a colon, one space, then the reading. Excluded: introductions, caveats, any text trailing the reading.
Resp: 12:24
